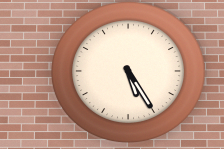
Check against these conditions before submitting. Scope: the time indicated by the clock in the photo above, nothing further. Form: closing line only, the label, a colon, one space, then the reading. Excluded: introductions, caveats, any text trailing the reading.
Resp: 5:25
